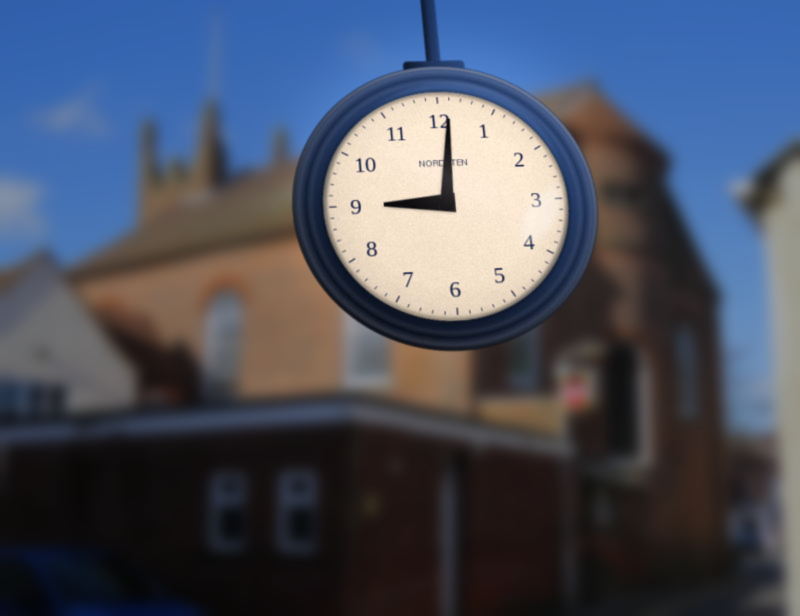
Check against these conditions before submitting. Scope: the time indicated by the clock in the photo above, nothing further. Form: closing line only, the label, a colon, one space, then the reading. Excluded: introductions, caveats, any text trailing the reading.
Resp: 9:01
